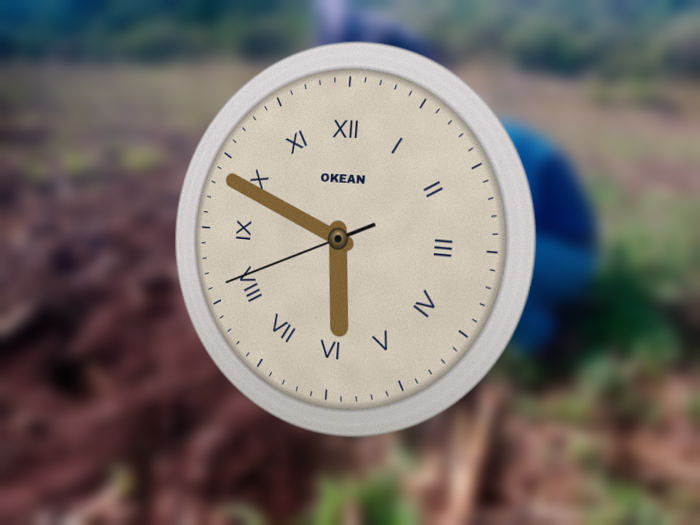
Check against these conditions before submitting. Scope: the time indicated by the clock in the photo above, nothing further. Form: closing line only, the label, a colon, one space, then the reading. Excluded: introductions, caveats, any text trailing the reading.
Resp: 5:48:41
